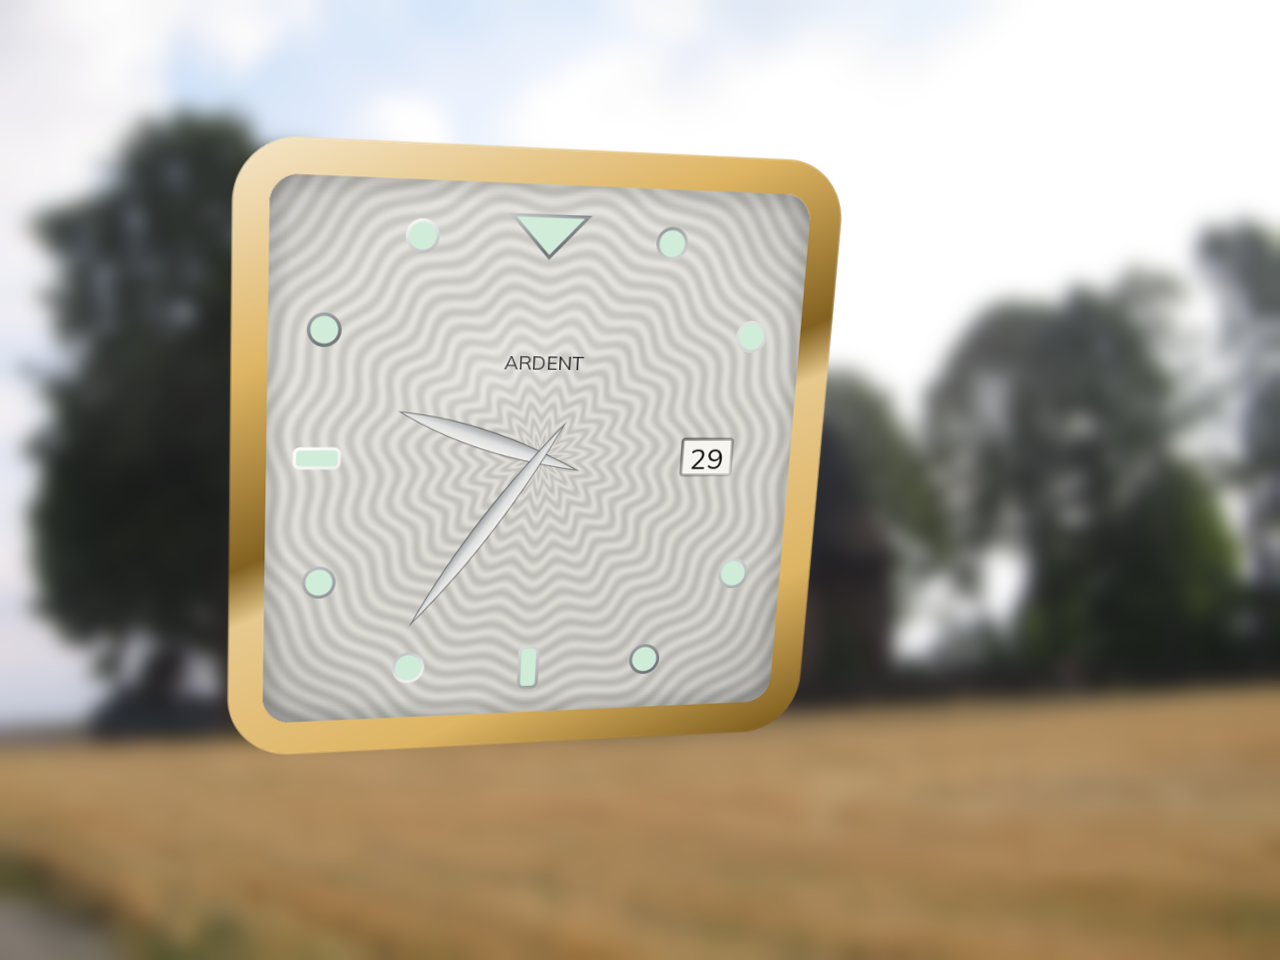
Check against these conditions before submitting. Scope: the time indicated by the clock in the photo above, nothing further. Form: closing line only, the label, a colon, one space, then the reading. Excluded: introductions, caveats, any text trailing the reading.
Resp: 9:36
